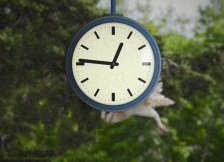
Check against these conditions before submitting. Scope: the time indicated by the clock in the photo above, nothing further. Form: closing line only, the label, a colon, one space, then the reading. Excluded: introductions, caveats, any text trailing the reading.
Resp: 12:46
